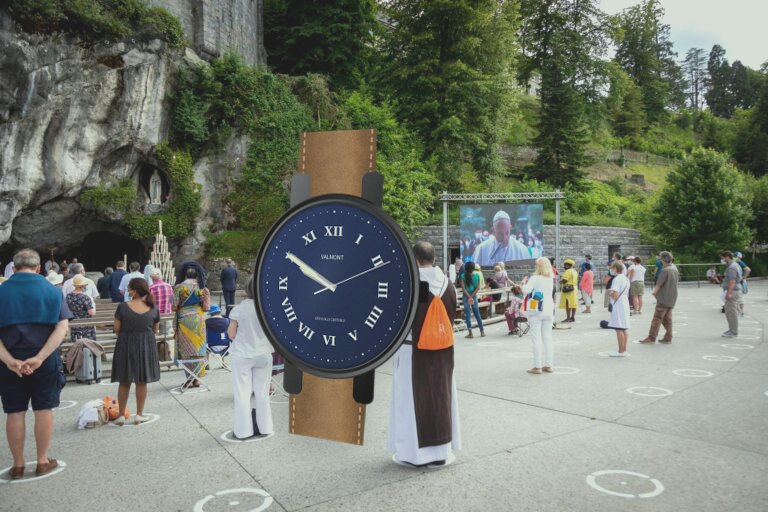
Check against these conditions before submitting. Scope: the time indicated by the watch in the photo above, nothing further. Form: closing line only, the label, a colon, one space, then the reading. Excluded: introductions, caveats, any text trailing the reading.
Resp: 9:50:11
